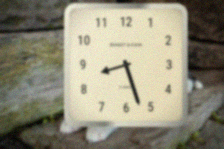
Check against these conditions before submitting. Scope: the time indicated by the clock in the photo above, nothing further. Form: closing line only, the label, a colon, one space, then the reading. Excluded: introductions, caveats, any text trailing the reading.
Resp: 8:27
